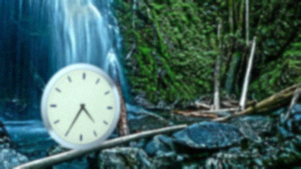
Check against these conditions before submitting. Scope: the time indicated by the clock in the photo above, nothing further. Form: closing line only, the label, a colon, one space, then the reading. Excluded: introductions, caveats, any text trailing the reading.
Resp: 4:35
